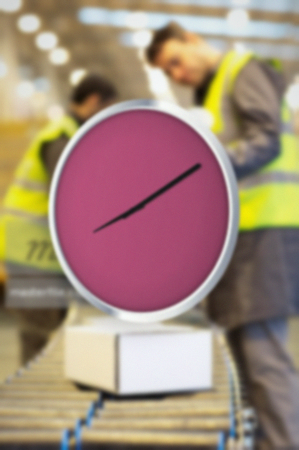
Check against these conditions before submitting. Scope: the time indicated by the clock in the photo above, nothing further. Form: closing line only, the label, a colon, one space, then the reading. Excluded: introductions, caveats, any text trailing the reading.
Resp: 8:10
